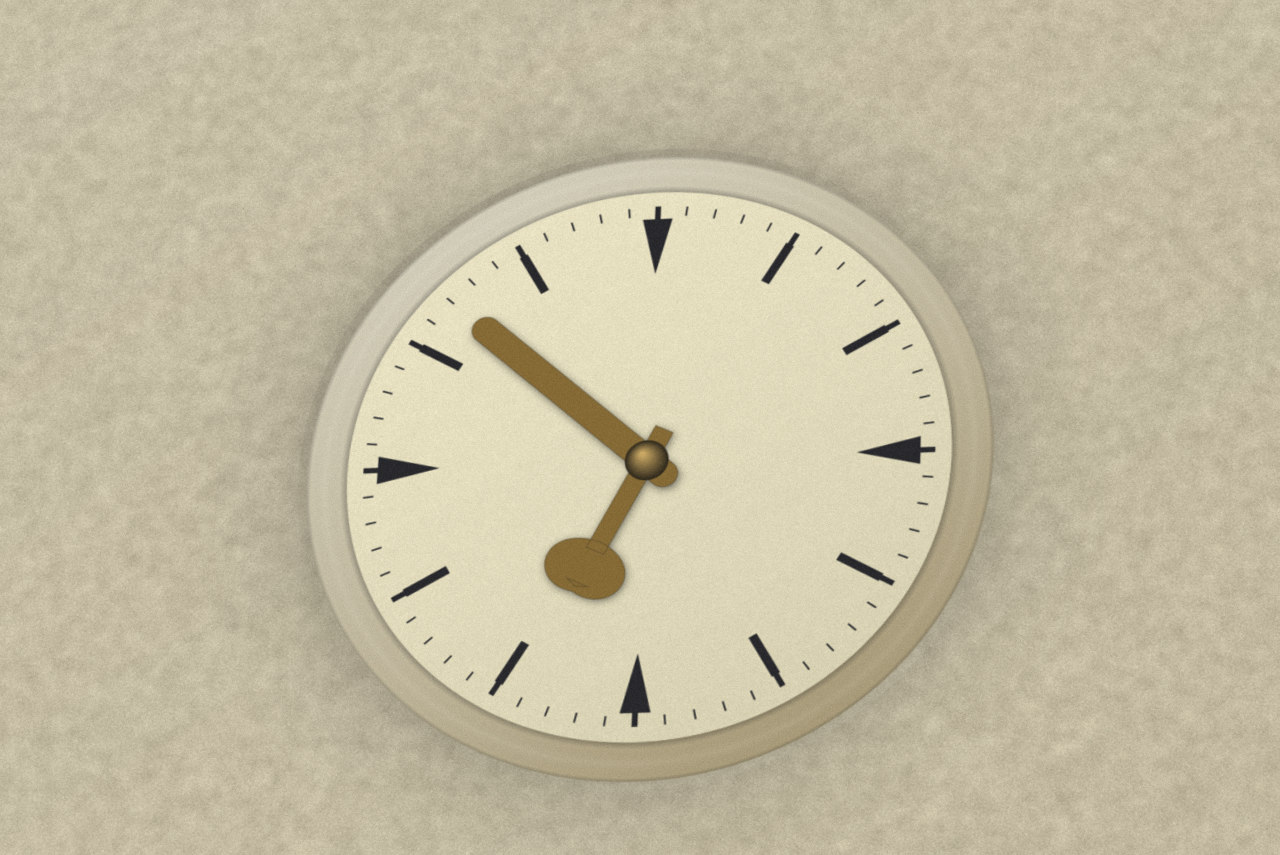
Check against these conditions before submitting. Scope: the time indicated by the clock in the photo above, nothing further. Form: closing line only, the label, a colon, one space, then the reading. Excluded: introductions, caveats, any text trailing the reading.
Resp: 6:52
